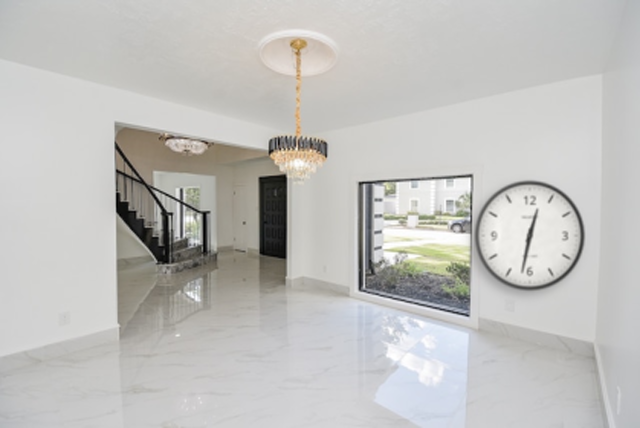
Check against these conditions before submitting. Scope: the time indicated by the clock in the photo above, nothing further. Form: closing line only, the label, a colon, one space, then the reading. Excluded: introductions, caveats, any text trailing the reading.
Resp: 12:32
